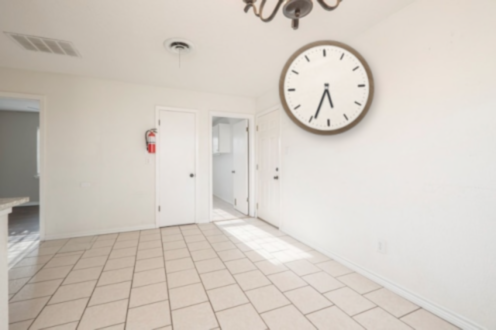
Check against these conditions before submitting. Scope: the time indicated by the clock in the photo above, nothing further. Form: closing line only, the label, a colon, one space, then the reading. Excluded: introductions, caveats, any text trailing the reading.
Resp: 5:34
